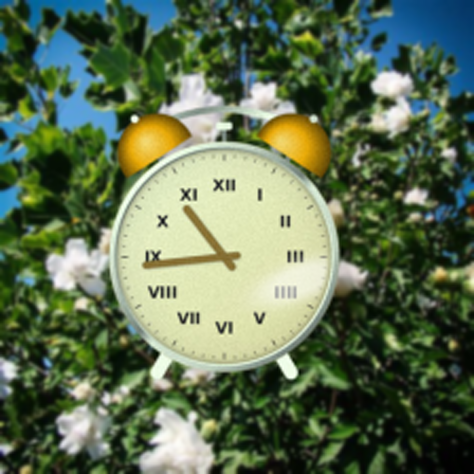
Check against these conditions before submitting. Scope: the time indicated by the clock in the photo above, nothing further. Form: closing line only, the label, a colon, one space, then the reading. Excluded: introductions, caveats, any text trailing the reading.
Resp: 10:44
